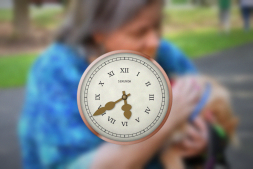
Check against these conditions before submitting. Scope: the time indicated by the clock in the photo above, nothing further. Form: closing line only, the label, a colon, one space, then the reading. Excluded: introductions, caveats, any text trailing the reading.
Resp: 5:40
